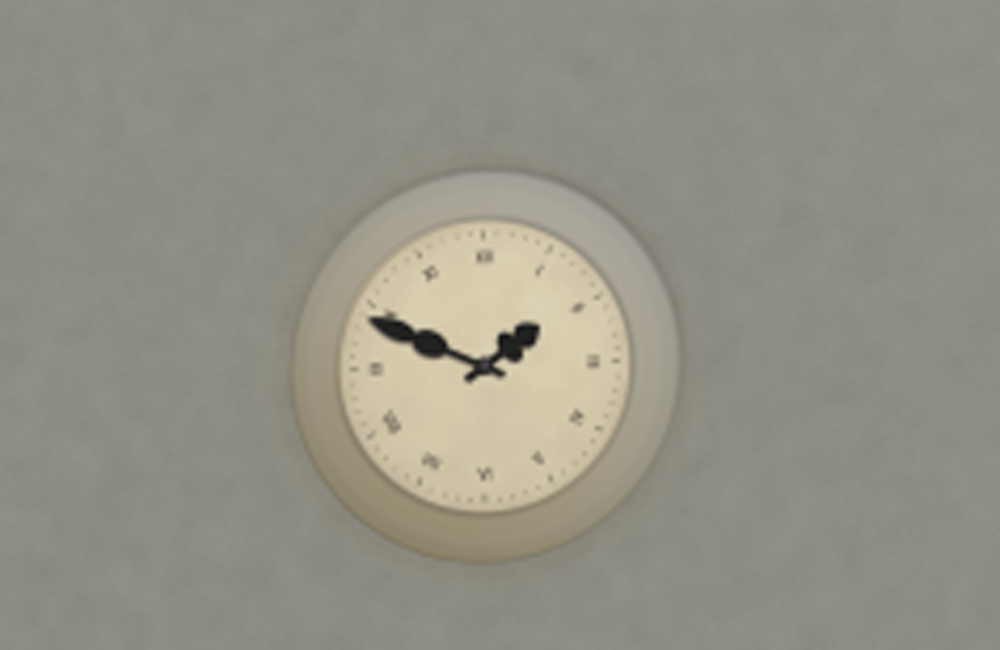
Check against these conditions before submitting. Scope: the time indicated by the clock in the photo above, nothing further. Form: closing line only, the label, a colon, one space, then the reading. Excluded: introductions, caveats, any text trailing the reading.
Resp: 1:49
